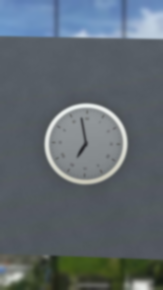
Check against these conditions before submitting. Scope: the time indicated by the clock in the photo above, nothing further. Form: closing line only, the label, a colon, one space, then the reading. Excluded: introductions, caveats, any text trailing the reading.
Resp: 6:58
